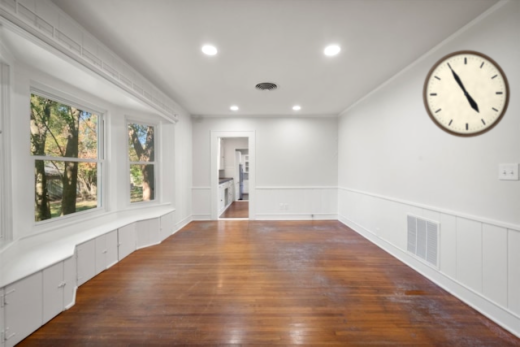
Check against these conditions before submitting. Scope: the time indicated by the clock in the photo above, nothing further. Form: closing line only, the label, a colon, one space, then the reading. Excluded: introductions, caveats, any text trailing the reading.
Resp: 4:55
